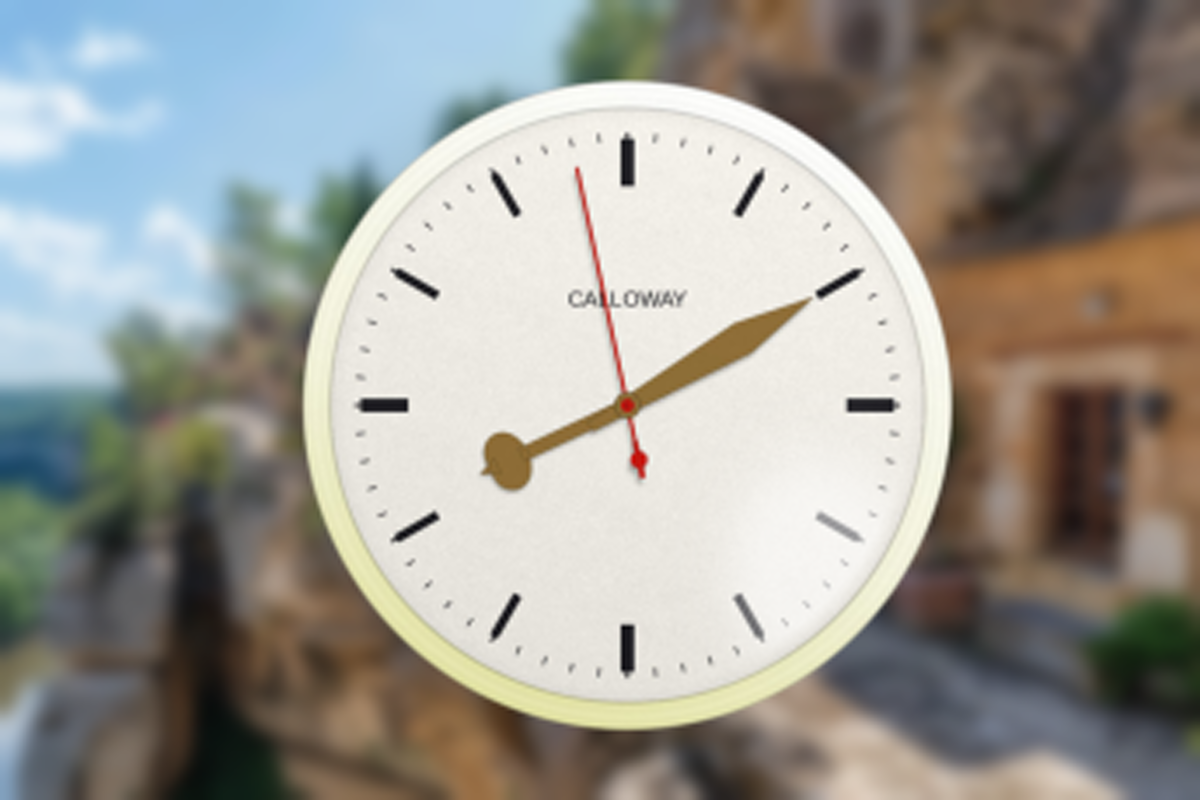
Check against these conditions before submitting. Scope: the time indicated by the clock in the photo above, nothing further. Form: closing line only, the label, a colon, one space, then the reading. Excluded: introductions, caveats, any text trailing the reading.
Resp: 8:09:58
